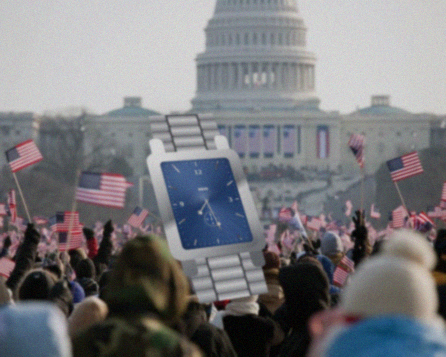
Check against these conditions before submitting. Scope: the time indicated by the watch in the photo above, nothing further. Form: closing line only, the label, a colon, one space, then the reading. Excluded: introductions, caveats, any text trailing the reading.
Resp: 7:28
